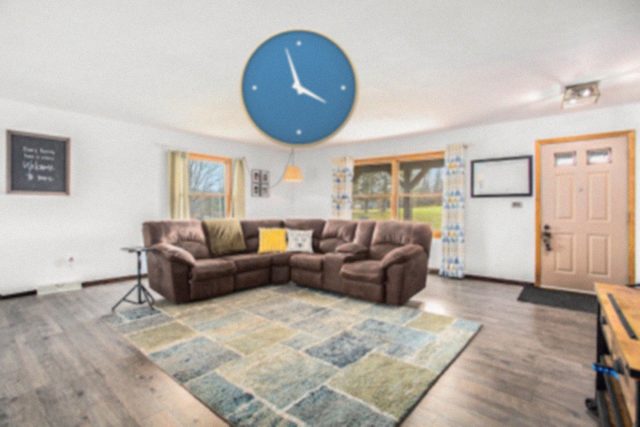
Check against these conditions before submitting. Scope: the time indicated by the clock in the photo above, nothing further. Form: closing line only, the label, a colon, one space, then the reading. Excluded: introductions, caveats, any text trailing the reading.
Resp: 3:57
